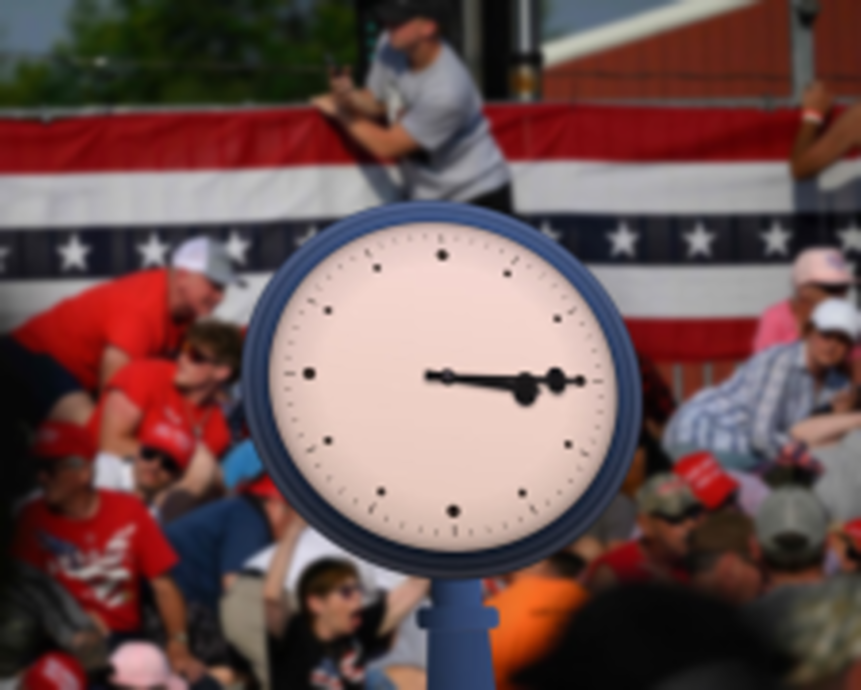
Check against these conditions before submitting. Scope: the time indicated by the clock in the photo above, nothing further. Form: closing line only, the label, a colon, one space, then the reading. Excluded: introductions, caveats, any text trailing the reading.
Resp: 3:15
